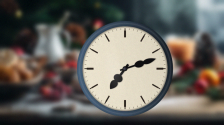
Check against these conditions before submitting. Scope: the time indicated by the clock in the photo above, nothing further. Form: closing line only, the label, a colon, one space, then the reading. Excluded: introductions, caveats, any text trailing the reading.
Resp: 7:12
